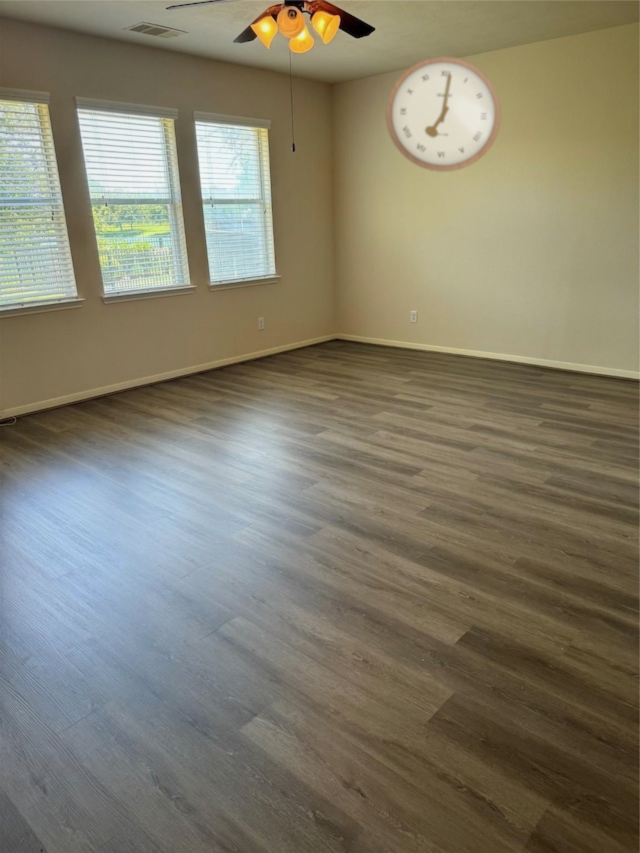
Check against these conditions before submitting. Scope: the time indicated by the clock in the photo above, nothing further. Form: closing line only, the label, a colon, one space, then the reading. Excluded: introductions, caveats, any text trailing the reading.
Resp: 7:01
